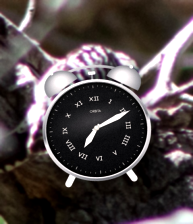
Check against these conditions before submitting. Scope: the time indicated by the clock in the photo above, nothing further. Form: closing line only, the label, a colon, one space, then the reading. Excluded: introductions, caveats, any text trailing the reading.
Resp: 7:11
